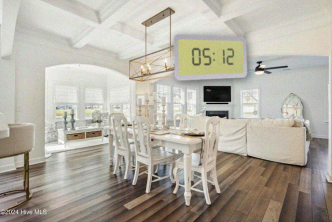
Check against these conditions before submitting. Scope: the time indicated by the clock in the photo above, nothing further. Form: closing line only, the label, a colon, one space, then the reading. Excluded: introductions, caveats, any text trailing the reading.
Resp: 5:12
